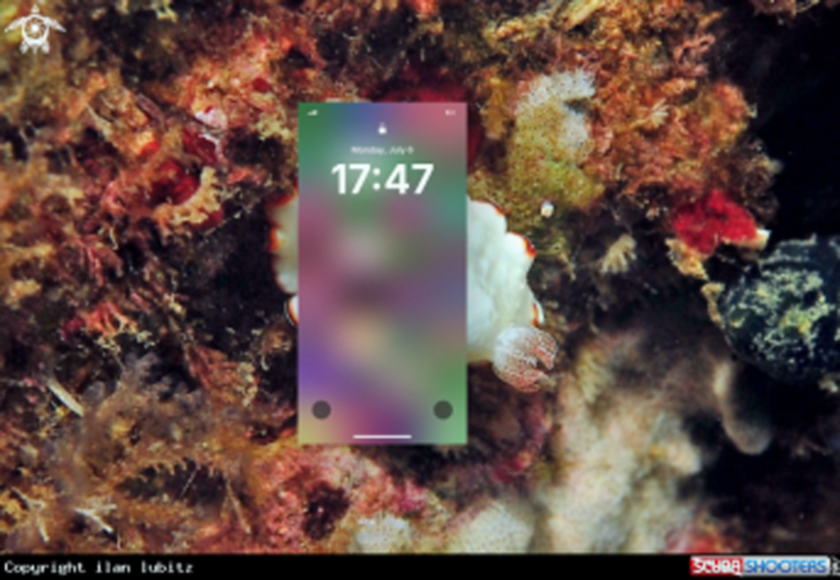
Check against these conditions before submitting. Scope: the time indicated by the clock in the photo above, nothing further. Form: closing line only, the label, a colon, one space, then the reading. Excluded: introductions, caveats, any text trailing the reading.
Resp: 17:47
